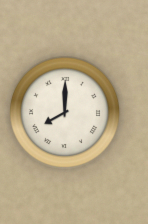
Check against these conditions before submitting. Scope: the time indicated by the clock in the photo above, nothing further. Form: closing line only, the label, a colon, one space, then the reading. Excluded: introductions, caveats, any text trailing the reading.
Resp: 8:00
